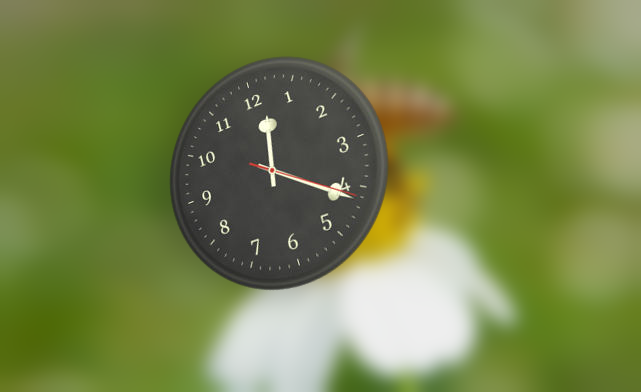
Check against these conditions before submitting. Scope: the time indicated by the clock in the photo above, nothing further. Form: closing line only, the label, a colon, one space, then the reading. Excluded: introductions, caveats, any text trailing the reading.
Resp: 12:21:21
